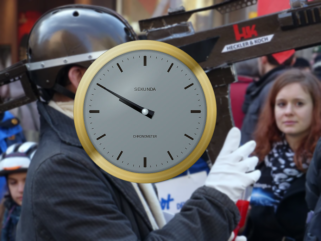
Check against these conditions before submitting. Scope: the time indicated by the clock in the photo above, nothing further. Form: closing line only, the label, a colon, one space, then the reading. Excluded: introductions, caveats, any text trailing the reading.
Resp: 9:50
